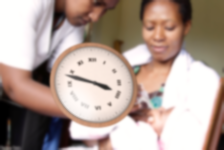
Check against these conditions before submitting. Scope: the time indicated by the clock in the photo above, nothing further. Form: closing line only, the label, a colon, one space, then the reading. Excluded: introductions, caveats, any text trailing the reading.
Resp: 3:48
